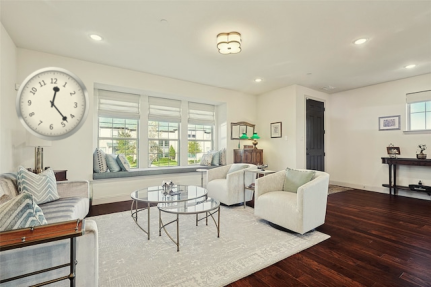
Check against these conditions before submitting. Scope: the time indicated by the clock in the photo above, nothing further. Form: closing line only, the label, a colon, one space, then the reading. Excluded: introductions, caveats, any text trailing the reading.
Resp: 12:23
